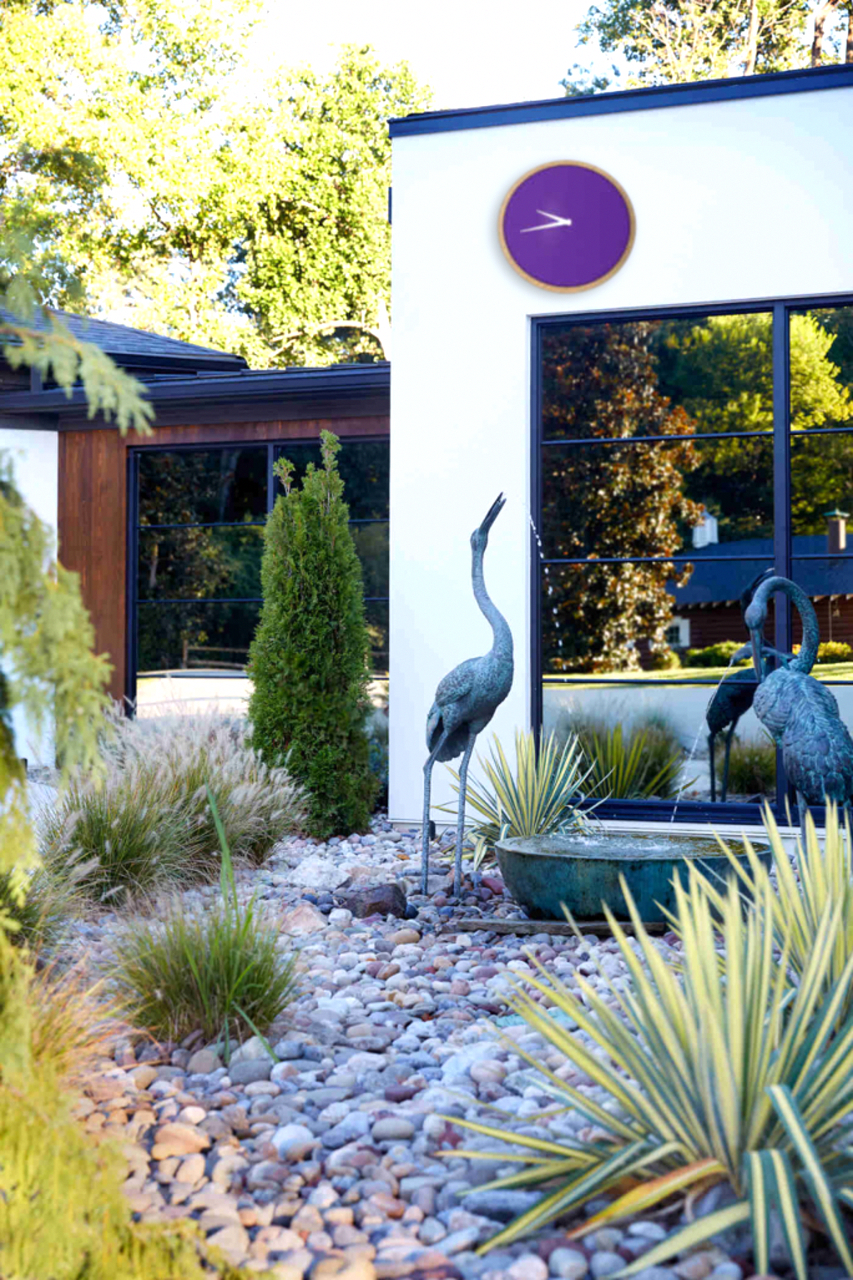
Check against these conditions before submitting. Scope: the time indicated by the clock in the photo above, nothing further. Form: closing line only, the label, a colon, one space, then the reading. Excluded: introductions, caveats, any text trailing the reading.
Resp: 9:43
